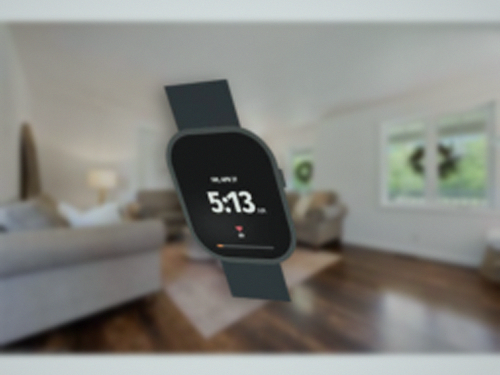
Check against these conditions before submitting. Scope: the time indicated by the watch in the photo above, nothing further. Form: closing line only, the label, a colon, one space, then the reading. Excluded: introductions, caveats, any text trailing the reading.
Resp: 5:13
